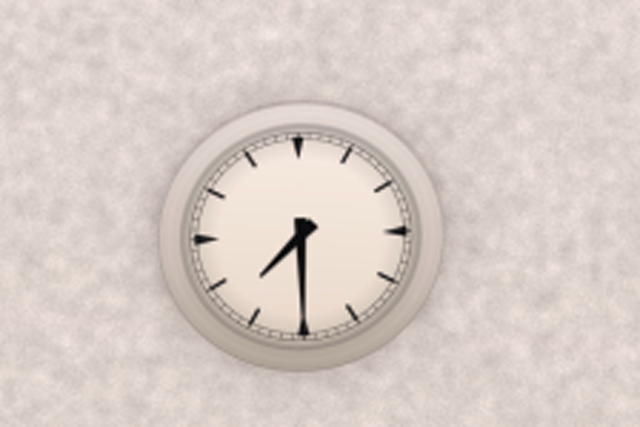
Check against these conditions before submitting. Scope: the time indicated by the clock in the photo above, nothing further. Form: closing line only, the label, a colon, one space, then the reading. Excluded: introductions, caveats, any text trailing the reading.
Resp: 7:30
